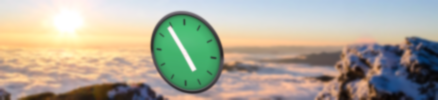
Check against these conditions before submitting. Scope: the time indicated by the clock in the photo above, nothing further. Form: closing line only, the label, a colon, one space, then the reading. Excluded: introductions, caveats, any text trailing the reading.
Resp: 4:54
